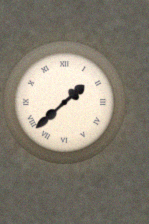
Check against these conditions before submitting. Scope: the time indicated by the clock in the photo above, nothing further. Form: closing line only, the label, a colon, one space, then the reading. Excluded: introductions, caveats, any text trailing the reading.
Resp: 1:38
